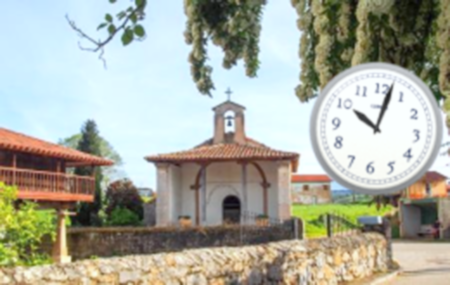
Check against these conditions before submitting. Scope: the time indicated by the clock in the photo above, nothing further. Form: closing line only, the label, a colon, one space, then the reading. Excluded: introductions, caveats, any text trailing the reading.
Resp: 10:02
